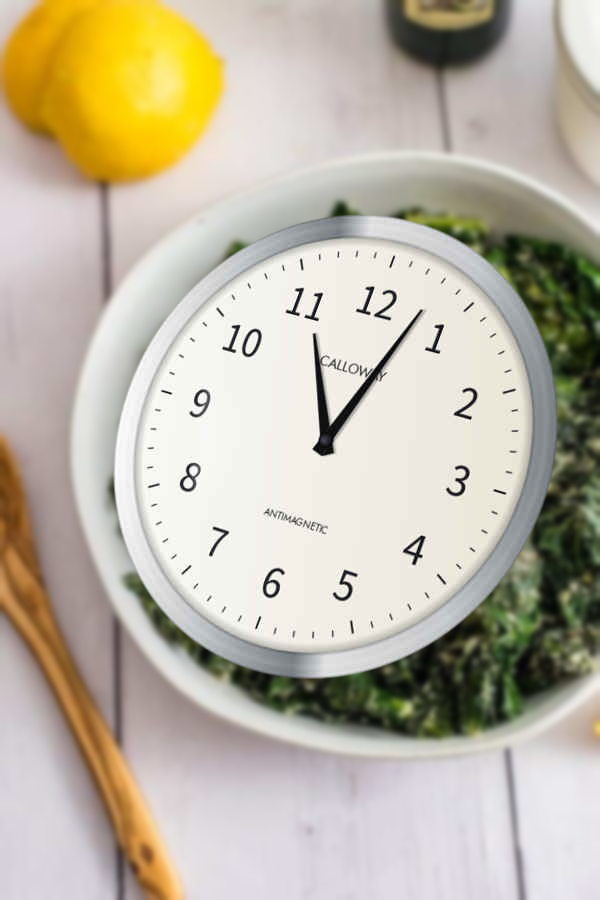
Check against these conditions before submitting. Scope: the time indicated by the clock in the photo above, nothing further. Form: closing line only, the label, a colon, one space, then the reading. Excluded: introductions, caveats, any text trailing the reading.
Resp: 11:03
